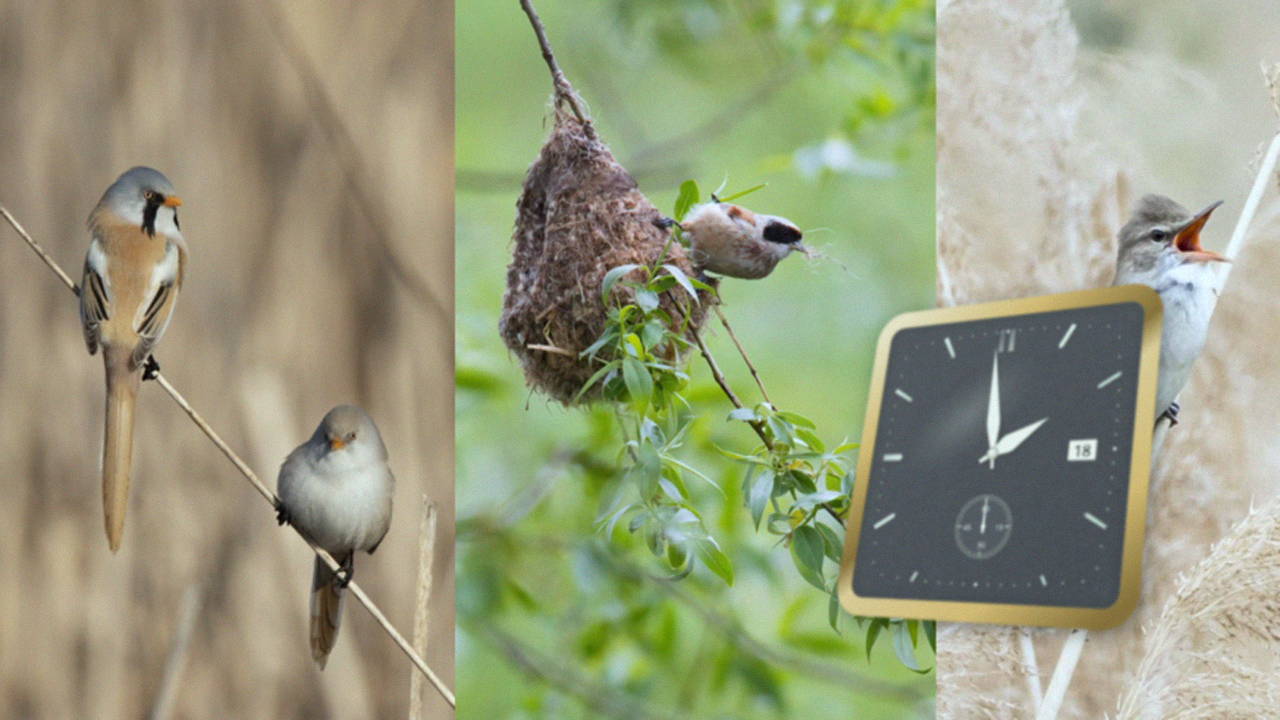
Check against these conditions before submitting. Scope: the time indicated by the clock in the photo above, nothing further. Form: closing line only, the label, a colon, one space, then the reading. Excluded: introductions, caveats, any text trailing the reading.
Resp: 1:59
